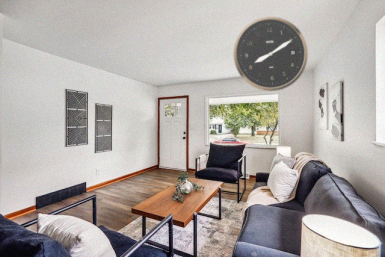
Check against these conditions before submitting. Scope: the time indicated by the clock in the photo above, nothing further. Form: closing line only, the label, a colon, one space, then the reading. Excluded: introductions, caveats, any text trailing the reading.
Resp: 8:10
